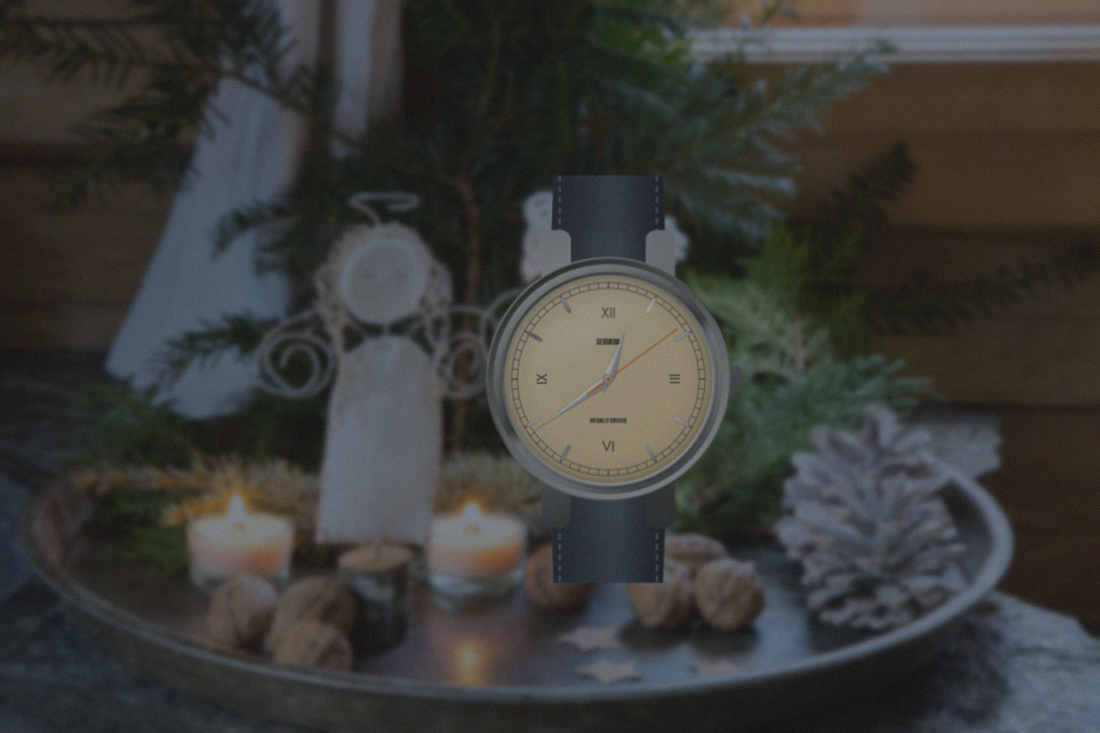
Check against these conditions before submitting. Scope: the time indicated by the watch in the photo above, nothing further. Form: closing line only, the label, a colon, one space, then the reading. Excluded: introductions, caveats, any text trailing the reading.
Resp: 12:39:09
